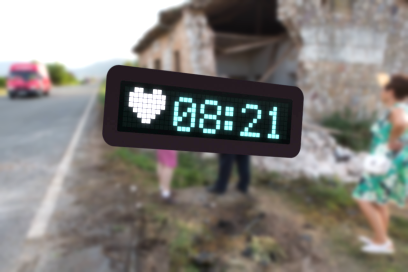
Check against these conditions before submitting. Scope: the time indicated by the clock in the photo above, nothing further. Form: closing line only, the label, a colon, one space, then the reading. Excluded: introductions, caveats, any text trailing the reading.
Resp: 8:21
